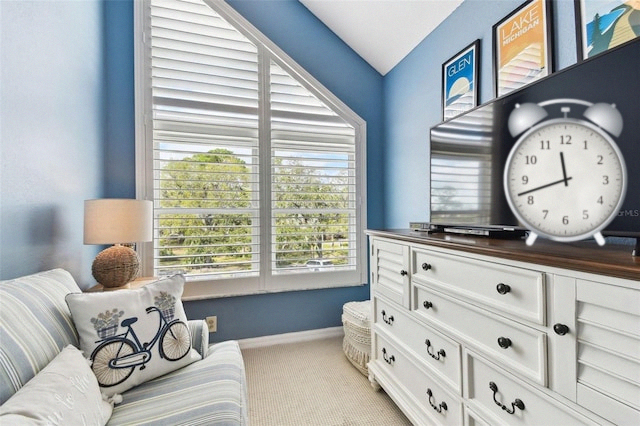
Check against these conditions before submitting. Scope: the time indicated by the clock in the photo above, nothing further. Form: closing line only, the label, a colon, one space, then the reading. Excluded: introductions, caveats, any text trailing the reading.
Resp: 11:42
